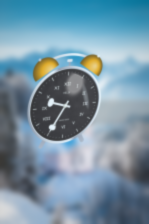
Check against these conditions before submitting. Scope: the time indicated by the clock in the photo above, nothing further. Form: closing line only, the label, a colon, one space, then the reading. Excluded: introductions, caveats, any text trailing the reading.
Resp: 9:35
